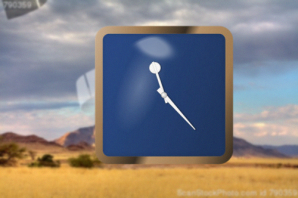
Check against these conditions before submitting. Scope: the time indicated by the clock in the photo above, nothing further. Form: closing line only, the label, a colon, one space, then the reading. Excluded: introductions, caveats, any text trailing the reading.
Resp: 11:23
